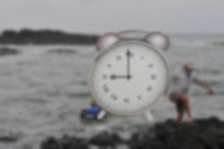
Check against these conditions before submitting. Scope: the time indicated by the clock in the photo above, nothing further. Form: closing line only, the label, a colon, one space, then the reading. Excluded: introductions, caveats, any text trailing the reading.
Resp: 8:59
